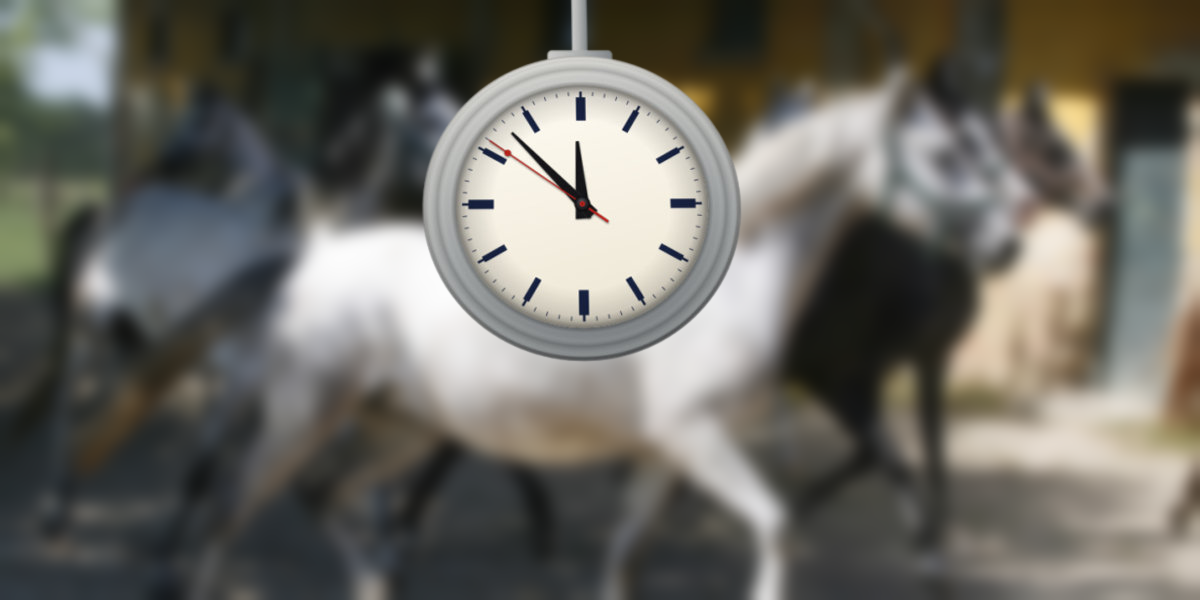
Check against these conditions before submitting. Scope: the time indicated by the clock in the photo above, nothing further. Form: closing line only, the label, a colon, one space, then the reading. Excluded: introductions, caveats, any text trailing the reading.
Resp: 11:52:51
